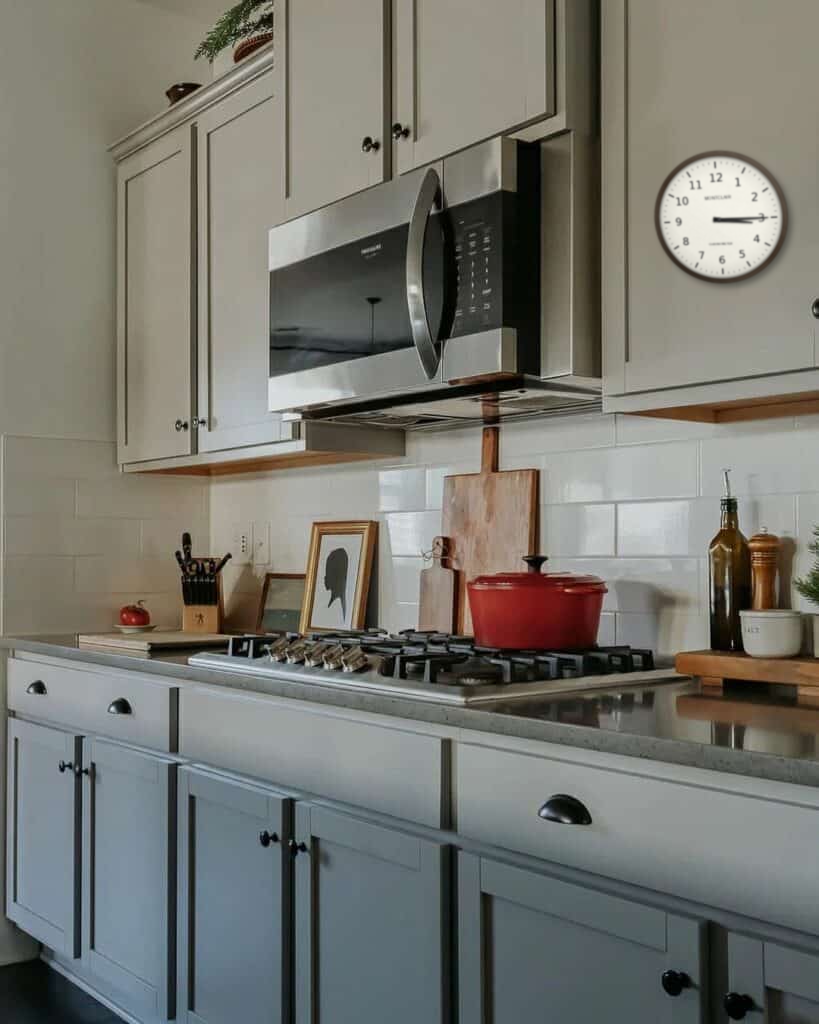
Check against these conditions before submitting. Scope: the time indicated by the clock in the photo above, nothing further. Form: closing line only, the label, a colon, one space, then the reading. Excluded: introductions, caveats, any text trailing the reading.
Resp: 3:15
